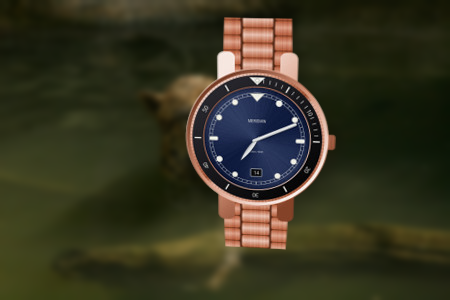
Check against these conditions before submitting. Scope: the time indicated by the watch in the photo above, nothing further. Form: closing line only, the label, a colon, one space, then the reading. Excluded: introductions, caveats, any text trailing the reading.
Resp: 7:11
